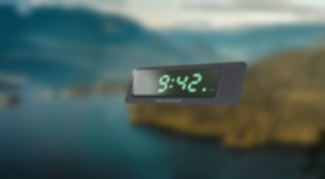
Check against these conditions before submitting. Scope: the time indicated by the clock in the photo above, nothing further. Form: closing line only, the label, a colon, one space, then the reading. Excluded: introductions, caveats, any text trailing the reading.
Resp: 9:42
